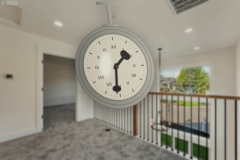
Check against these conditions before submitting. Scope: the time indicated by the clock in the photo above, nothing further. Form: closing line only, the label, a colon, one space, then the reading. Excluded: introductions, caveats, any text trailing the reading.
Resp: 1:31
